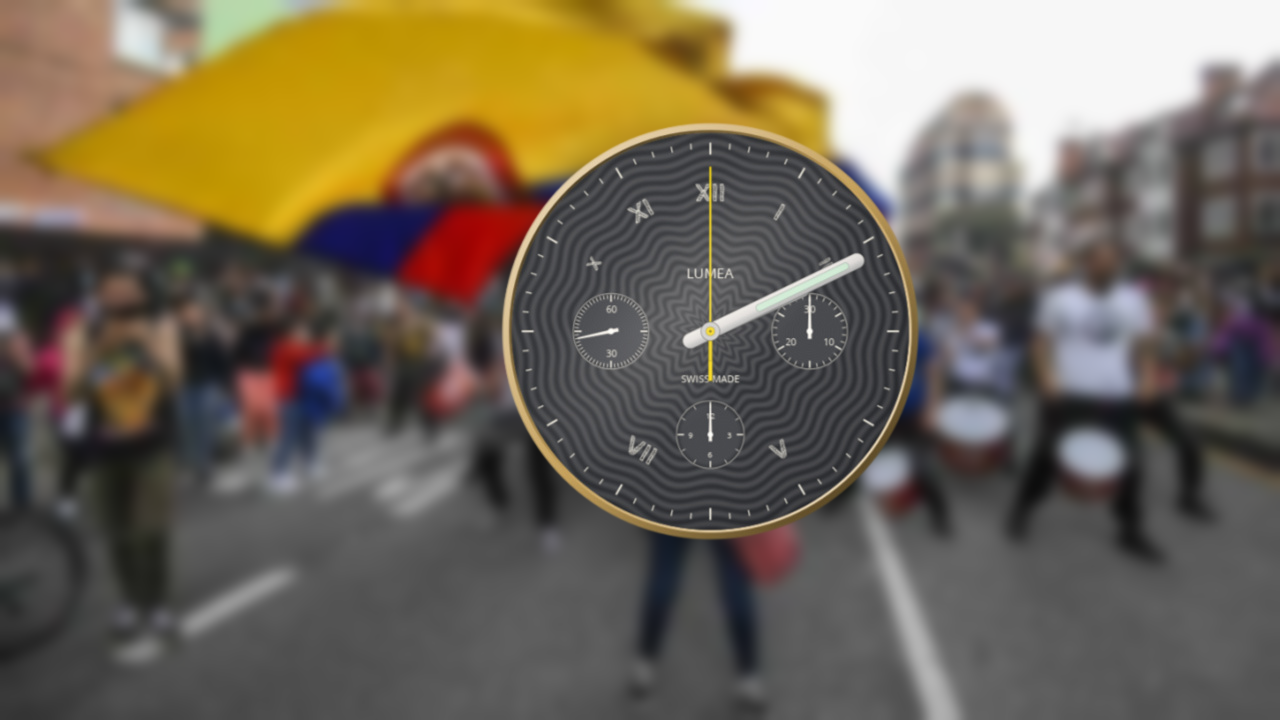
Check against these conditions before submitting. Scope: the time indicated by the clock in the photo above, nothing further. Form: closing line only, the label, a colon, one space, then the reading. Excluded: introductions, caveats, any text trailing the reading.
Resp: 2:10:43
